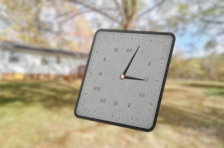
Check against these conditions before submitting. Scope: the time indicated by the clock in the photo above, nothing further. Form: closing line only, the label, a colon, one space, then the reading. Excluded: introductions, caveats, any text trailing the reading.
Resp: 3:03
